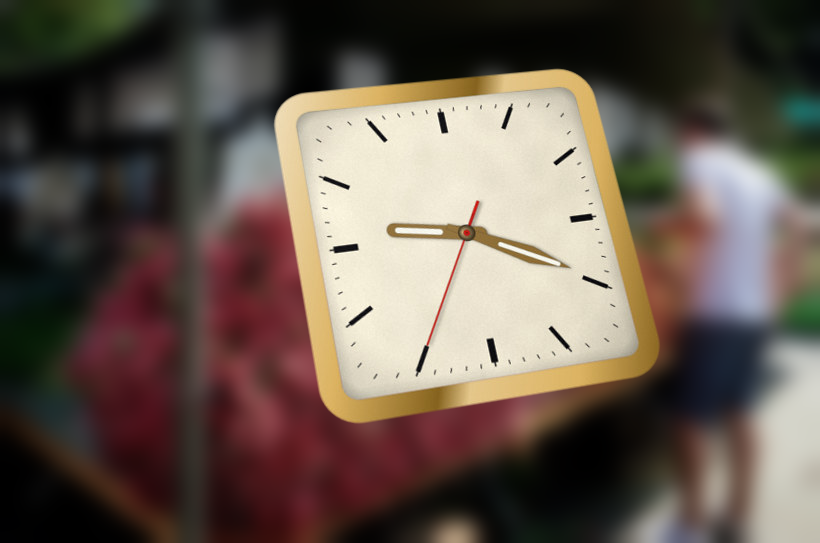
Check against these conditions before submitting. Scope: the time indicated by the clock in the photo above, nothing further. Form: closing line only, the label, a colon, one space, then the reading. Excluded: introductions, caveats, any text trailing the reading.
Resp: 9:19:35
